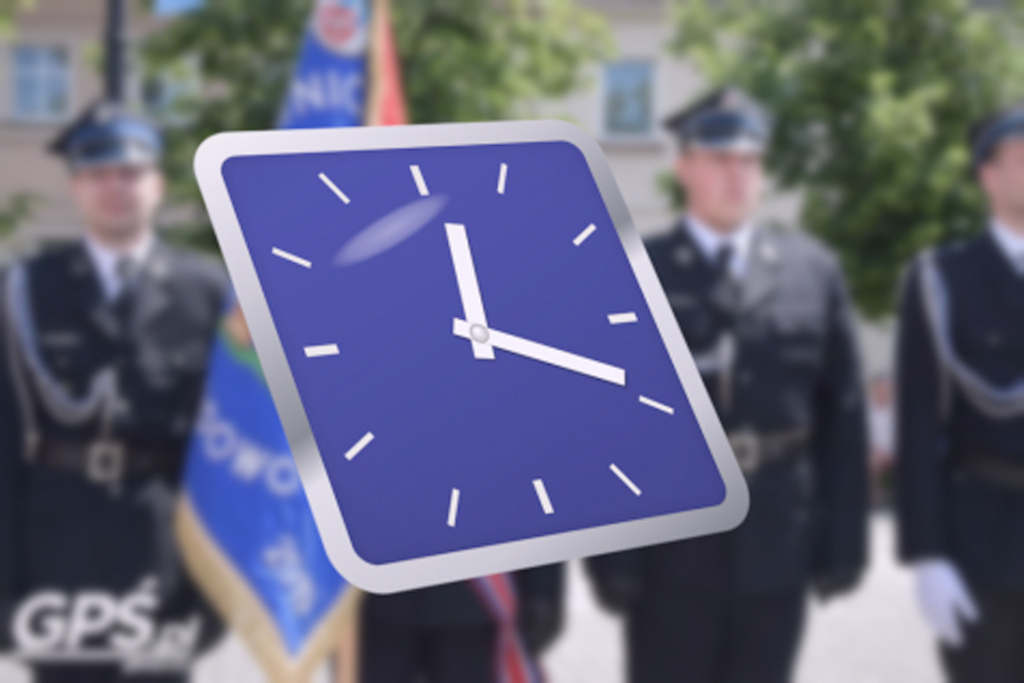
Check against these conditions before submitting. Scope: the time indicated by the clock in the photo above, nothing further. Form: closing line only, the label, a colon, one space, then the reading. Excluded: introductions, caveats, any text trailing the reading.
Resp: 12:19
